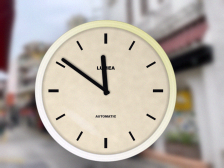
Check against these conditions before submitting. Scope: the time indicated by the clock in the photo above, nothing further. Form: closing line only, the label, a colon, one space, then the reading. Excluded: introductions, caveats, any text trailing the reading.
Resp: 11:51
